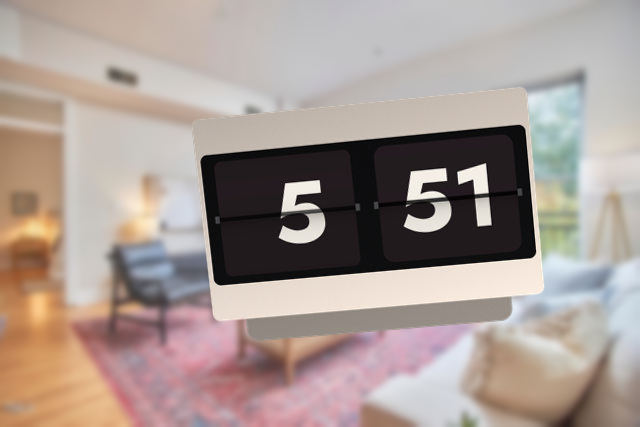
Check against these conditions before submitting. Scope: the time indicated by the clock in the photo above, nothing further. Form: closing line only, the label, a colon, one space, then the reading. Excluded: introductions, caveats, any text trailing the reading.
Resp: 5:51
